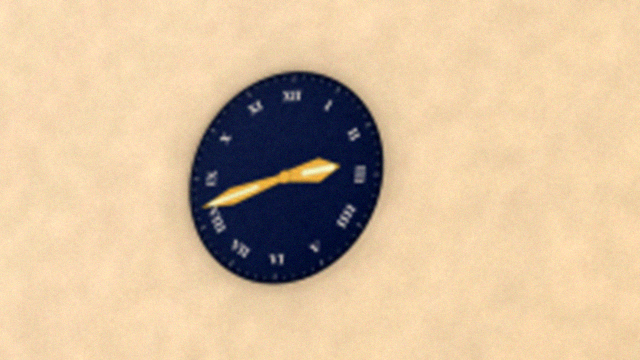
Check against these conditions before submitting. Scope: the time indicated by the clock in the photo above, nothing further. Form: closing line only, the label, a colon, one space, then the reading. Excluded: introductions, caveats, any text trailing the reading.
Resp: 2:42
